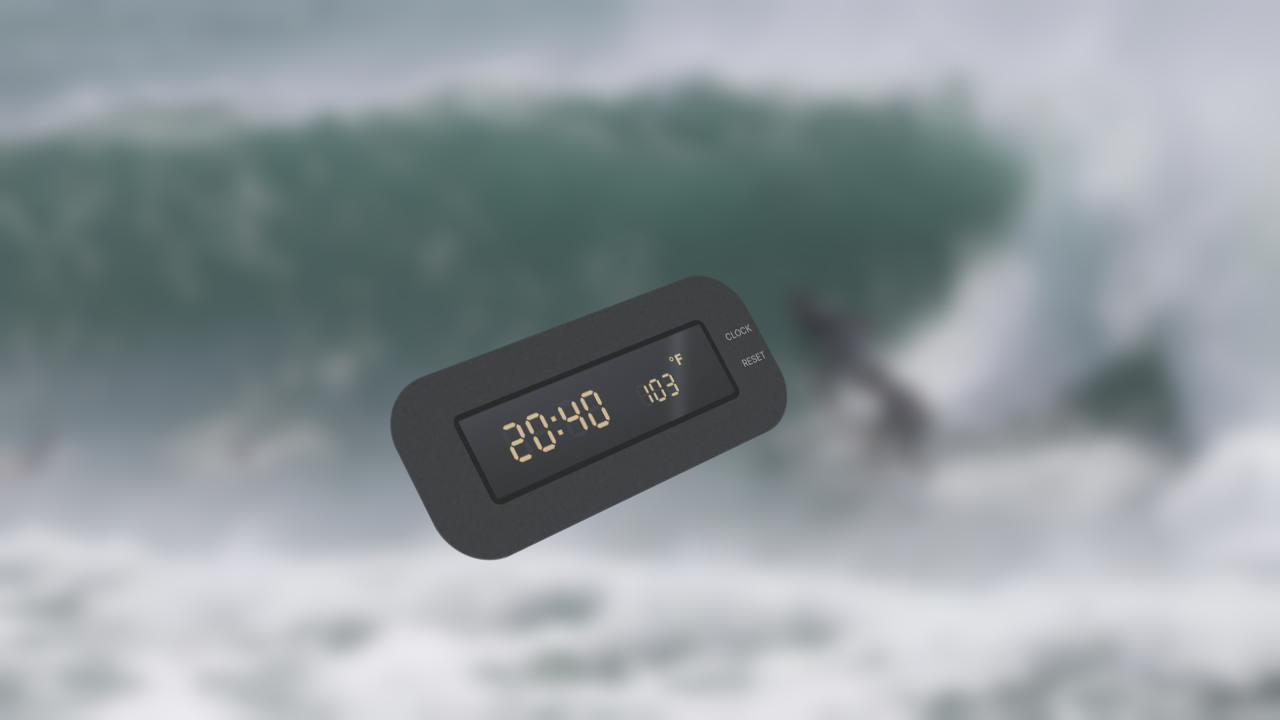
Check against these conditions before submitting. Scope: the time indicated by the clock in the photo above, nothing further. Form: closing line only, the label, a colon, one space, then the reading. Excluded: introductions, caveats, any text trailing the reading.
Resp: 20:40
